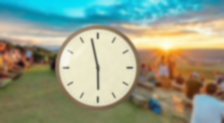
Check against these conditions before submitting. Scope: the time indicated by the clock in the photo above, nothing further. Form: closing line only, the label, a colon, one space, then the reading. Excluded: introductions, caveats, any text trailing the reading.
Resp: 5:58
